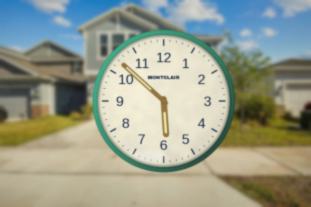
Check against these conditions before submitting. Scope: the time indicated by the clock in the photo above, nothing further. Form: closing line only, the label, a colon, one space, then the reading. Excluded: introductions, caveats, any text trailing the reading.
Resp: 5:52
